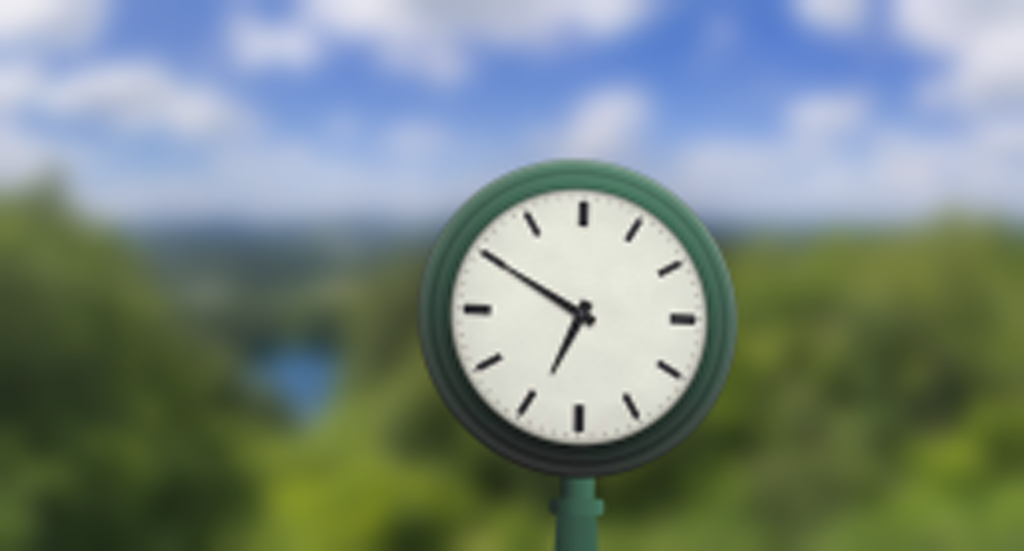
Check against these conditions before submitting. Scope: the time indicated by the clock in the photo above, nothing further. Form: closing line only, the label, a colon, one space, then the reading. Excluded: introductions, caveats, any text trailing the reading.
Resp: 6:50
